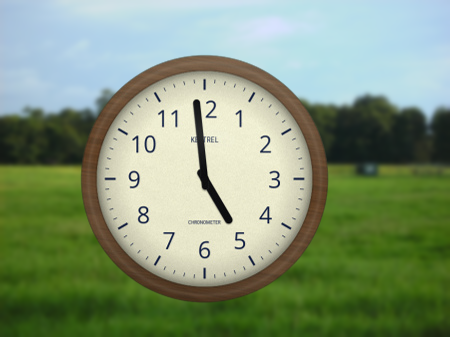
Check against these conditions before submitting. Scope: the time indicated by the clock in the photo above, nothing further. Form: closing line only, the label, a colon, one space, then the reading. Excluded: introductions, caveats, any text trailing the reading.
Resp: 4:59
